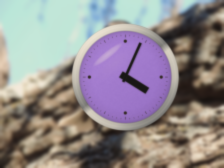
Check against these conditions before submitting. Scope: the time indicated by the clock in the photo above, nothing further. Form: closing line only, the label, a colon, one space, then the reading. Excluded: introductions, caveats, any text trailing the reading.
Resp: 4:04
